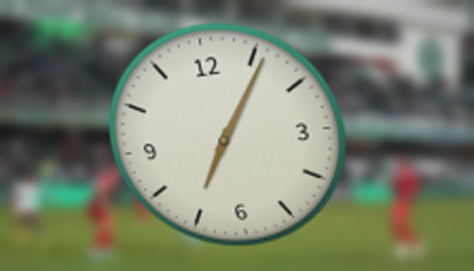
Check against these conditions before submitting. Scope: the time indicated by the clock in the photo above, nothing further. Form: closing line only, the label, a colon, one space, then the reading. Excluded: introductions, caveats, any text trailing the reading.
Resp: 7:06
